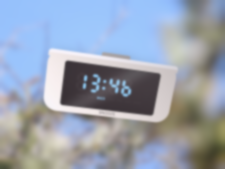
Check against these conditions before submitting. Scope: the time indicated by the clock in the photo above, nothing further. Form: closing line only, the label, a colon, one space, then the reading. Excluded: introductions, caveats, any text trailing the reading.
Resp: 13:46
